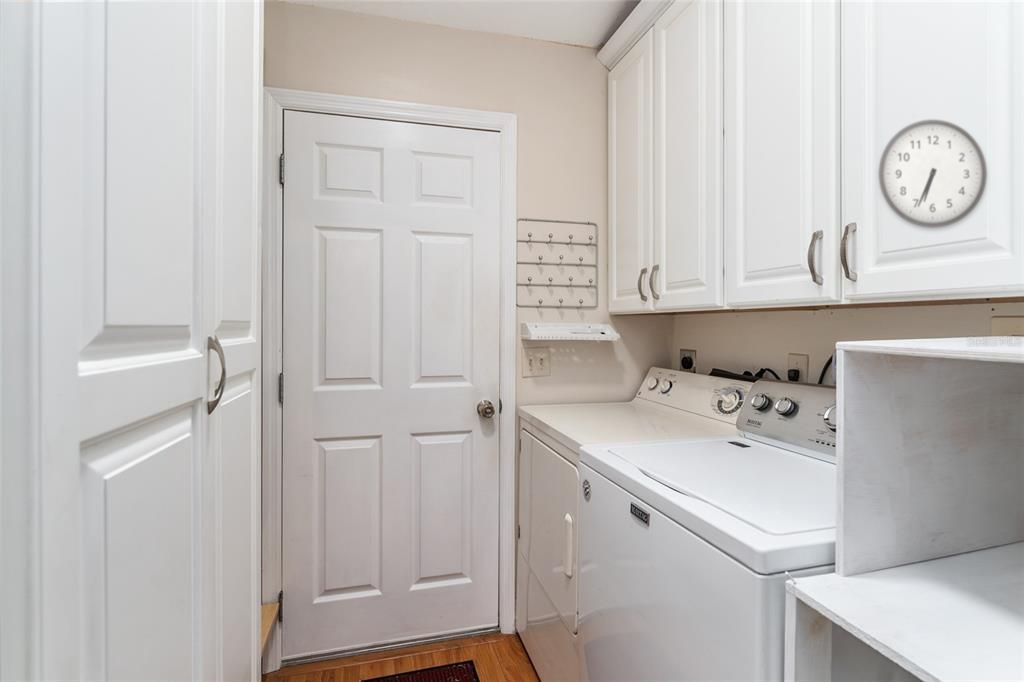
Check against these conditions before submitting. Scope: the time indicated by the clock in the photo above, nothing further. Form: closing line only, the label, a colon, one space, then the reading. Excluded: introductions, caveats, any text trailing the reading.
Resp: 6:34
